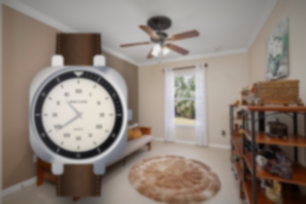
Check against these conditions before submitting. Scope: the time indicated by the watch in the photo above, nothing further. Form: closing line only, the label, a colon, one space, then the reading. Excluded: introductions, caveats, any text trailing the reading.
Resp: 10:39
